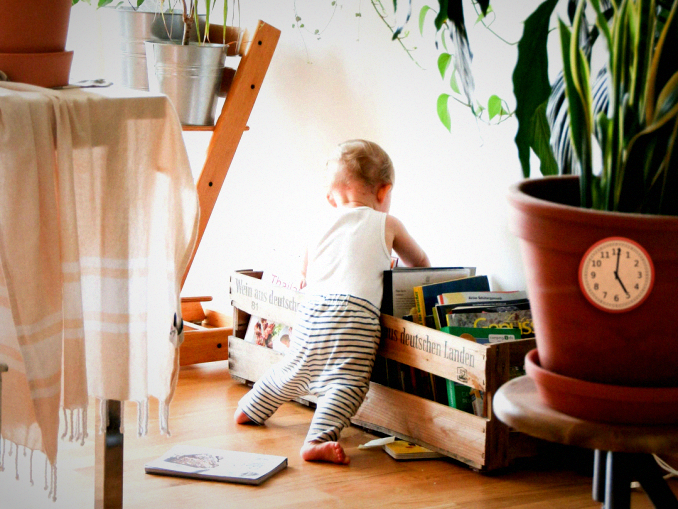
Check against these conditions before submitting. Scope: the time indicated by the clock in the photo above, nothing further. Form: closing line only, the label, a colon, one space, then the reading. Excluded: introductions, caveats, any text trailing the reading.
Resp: 5:01
